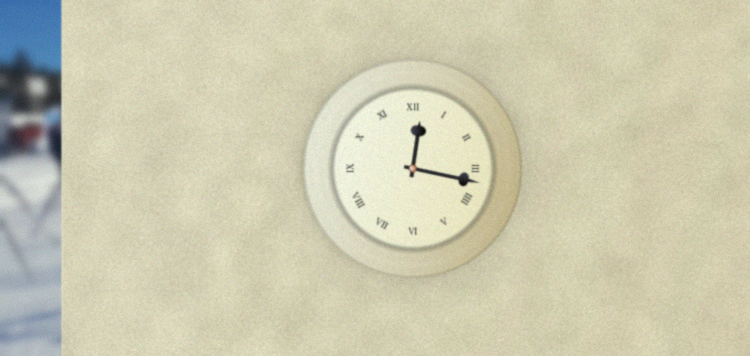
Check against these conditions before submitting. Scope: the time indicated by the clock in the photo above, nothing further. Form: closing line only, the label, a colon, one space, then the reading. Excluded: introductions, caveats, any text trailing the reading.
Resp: 12:17
